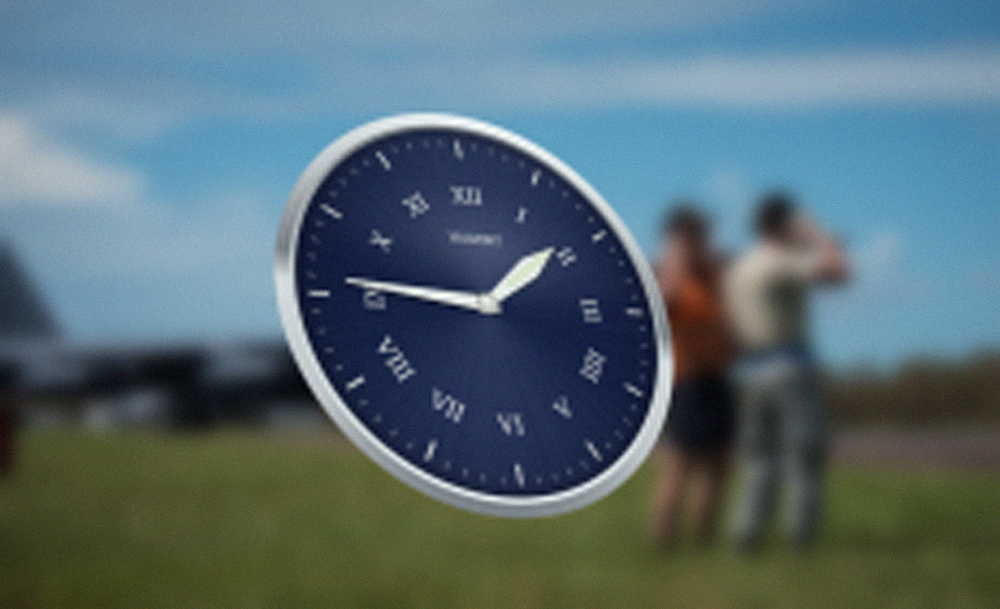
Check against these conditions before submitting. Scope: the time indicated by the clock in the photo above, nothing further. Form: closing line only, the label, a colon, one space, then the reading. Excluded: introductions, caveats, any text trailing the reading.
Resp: 1:46
